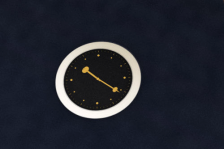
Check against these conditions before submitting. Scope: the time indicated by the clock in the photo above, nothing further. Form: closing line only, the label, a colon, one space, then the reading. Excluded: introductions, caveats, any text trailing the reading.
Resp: 10:21
